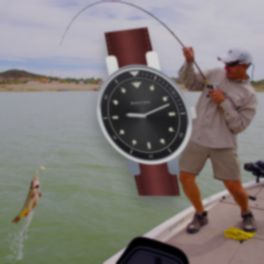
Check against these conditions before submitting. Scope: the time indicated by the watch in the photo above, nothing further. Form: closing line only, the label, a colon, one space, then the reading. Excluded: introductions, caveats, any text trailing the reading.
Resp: 9:12
